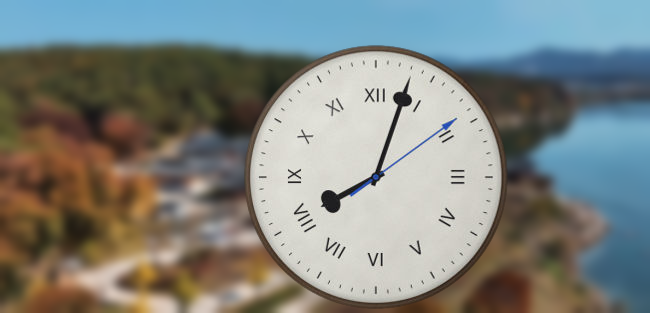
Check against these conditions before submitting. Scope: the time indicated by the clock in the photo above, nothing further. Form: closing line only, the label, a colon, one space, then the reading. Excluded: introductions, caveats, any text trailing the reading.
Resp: 8:03:09
